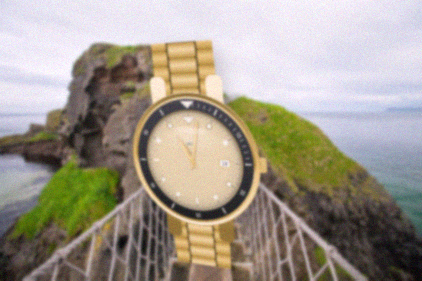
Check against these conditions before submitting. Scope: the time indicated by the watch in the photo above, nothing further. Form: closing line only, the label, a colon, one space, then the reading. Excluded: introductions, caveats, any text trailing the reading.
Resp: 11:02
